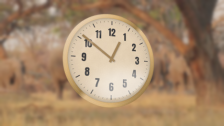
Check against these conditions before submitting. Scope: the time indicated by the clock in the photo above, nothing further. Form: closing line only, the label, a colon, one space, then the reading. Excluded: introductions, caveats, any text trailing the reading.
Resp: 12:51
